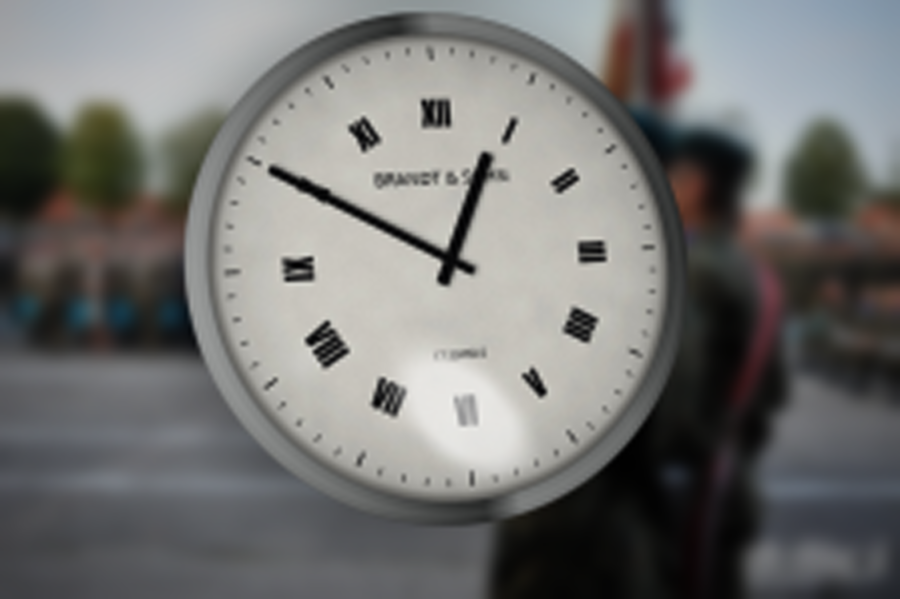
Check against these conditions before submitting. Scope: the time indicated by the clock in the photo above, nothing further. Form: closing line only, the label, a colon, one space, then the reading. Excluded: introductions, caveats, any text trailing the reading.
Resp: 12:50
